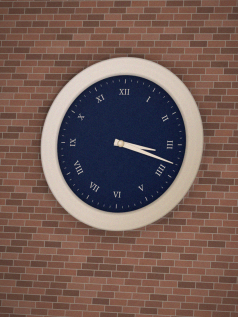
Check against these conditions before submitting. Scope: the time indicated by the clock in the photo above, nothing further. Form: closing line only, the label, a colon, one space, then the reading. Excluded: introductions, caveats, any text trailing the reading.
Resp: 3:18
